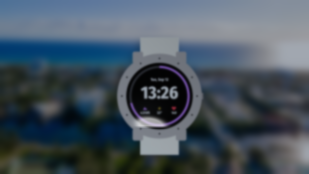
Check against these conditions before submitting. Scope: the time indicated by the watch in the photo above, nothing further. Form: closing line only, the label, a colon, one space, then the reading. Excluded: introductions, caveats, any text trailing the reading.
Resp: 13:26
